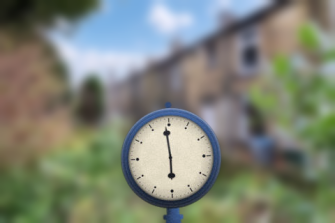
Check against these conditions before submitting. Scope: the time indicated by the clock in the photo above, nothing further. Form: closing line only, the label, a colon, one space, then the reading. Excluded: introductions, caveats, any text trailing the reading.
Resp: 5:59
